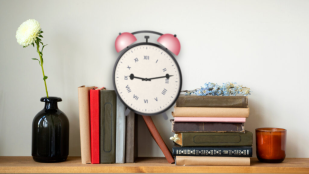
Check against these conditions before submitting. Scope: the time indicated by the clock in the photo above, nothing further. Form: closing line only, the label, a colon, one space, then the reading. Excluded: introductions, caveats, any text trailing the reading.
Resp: 9:13
